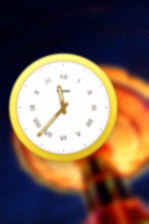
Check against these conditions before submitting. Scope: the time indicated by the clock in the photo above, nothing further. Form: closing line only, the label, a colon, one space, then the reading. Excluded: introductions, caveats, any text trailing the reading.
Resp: 11:37
